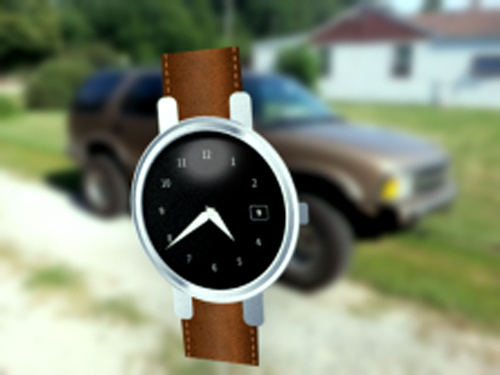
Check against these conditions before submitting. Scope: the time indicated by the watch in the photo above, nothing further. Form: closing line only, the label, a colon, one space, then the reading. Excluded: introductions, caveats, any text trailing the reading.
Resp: 4:39
